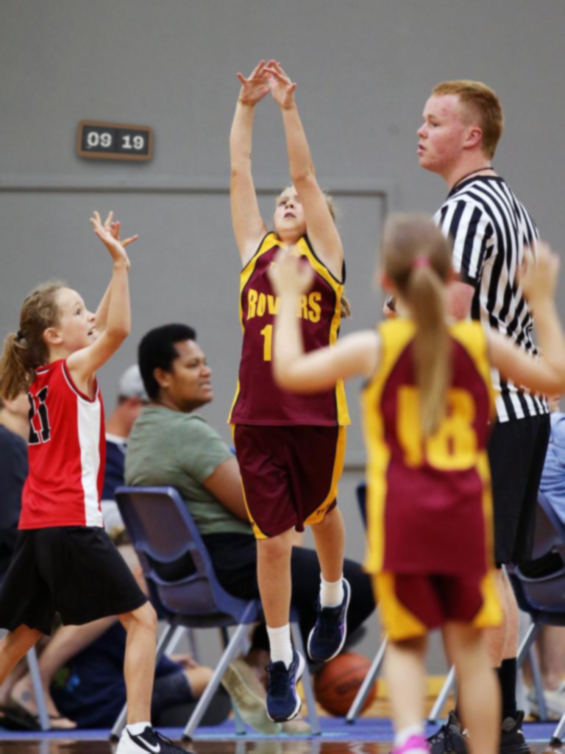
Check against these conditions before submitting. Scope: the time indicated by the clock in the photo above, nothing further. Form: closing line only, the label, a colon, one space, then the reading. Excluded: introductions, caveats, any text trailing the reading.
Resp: 9:19
